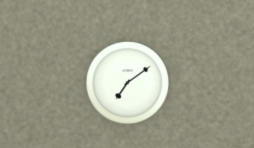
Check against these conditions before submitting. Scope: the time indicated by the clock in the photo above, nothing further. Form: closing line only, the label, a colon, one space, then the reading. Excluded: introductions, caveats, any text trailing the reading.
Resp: 7:09
